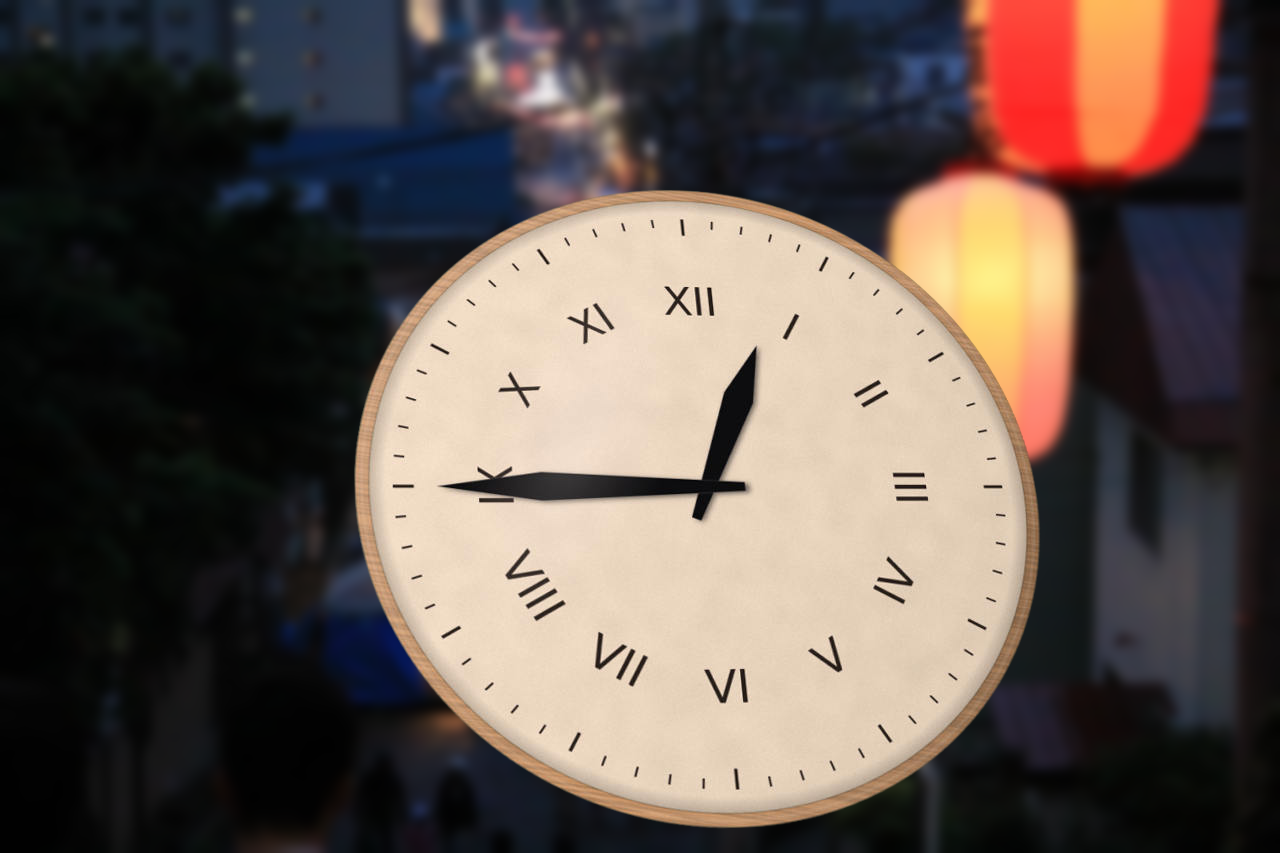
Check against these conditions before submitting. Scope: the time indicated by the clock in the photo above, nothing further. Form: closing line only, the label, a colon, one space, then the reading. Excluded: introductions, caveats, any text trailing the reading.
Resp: 12:45
